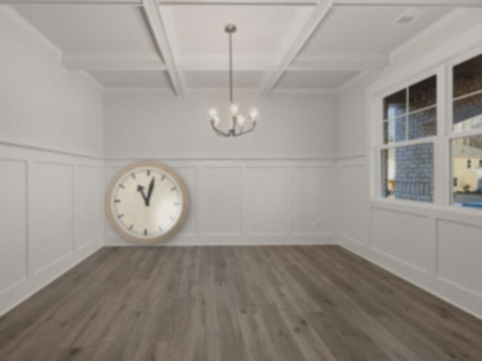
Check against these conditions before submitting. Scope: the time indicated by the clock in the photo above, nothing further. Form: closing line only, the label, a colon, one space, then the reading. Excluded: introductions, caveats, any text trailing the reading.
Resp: 11:02
